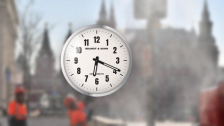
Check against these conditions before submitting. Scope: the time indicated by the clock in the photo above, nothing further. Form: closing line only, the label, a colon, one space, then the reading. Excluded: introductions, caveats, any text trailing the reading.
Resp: 6:19
